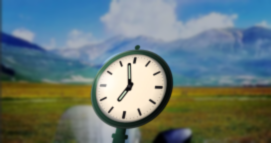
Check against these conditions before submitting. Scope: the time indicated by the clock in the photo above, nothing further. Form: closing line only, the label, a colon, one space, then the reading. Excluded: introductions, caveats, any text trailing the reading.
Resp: 6:58
